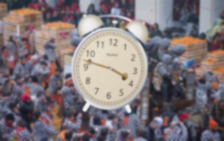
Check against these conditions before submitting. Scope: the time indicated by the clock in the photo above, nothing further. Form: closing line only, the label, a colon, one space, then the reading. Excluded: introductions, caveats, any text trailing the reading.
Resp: 3:47
